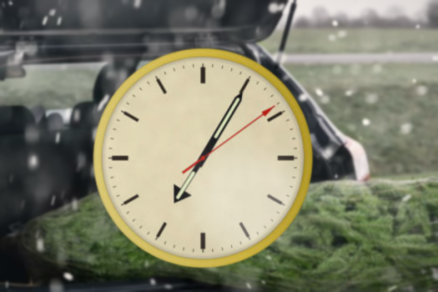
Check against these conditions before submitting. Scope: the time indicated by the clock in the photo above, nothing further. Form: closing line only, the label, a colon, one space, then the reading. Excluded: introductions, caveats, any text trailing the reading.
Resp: 7:05:09
